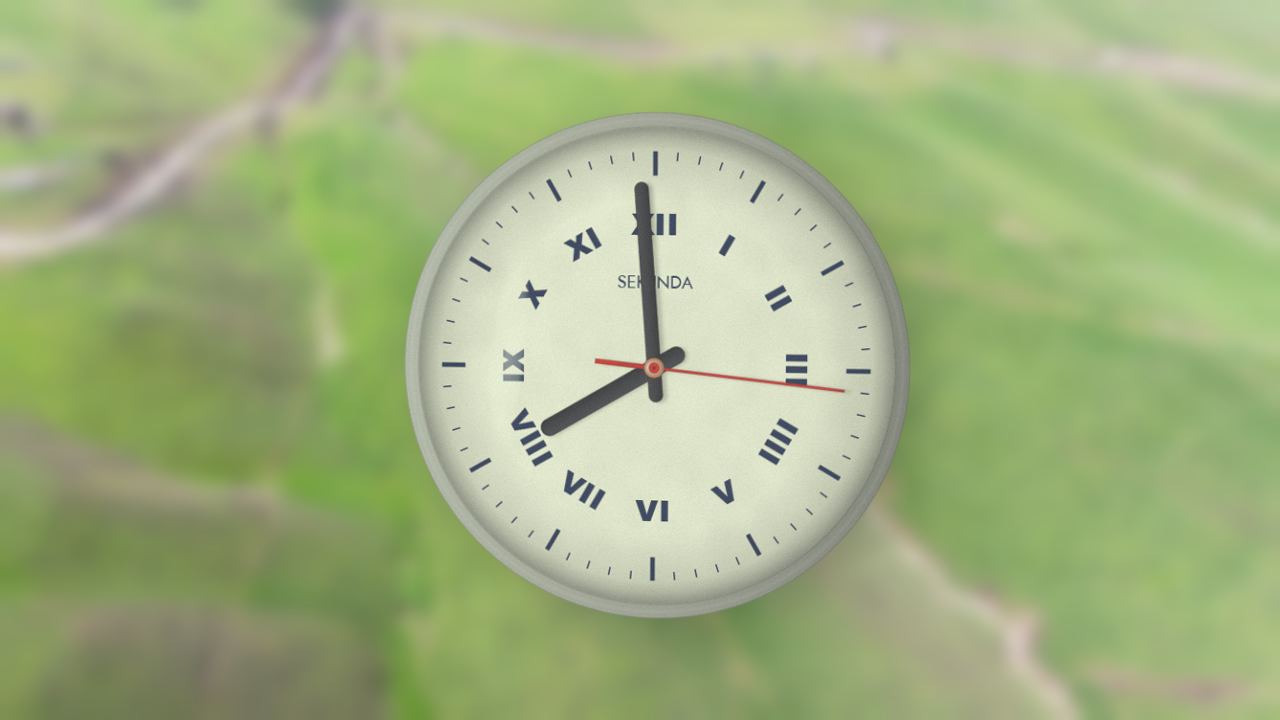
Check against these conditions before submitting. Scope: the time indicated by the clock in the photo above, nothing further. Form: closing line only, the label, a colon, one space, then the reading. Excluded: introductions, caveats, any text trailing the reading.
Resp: 7:59:16
